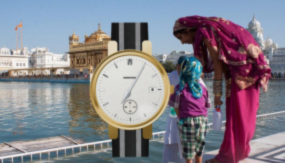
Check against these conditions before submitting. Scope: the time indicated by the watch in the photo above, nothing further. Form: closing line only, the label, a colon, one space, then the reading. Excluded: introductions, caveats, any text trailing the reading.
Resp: 7:05
